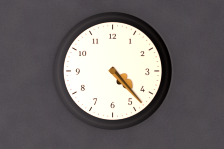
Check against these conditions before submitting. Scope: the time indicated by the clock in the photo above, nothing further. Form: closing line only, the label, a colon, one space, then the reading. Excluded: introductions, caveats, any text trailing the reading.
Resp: 4:23
